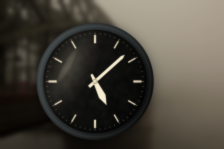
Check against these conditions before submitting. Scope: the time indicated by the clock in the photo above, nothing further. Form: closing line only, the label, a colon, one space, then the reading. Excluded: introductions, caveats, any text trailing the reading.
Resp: 5:08
